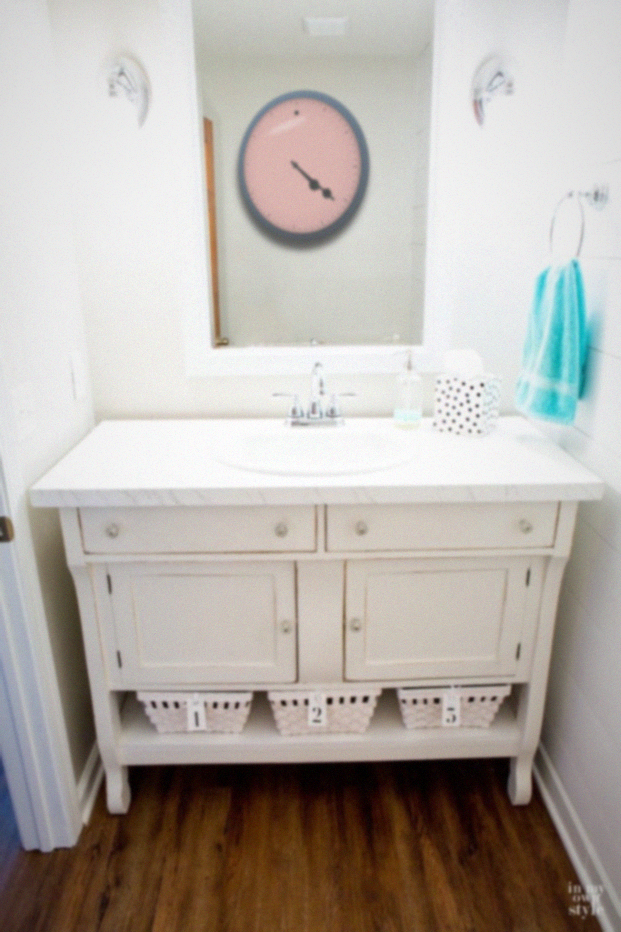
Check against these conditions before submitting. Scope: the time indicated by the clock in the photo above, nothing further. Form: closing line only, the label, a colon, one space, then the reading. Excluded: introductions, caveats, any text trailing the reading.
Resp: 4:21
